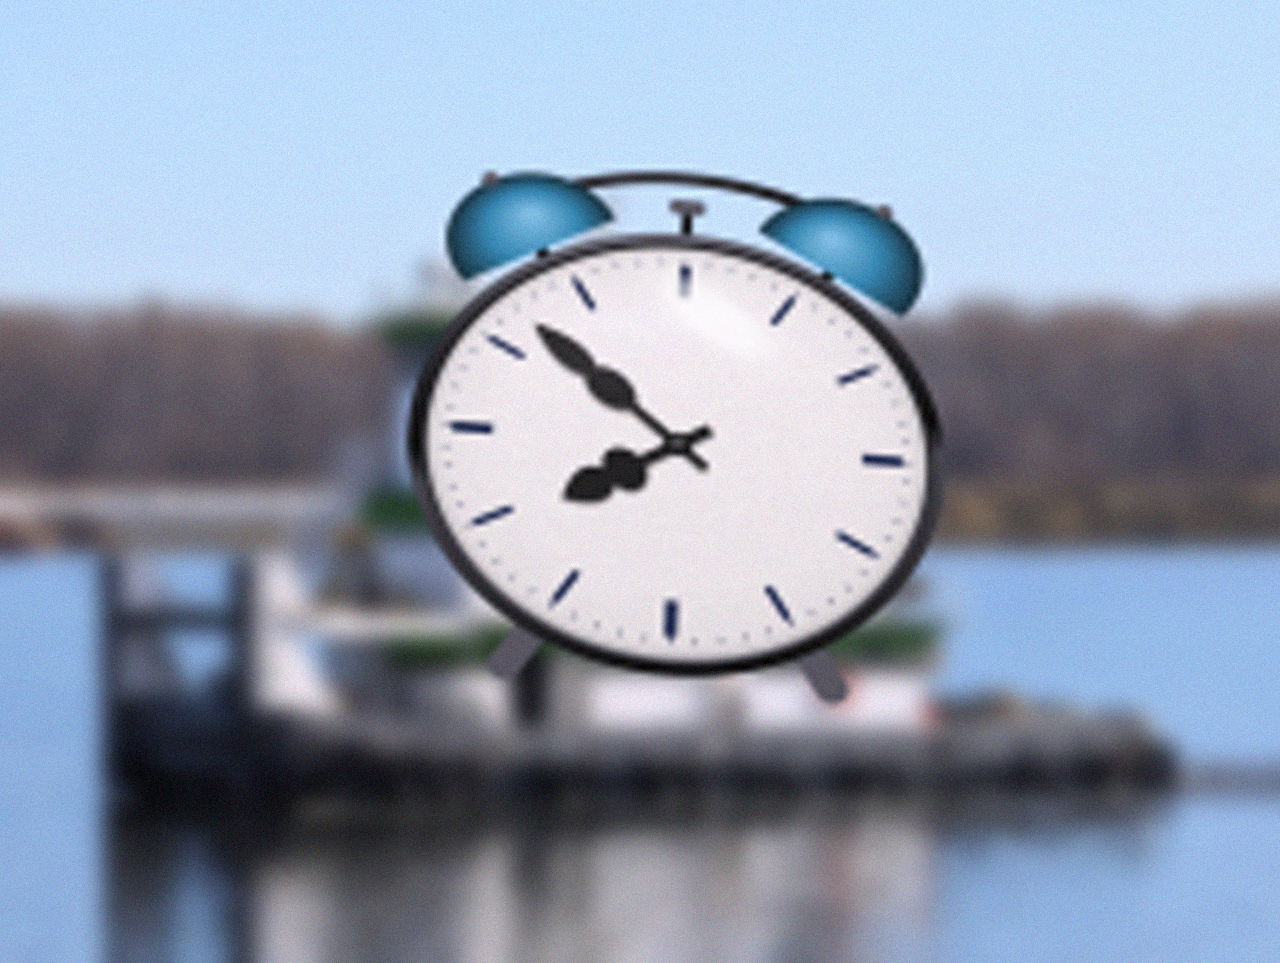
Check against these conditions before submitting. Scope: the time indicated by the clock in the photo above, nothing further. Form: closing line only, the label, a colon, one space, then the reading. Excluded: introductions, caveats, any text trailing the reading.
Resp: 7:52
